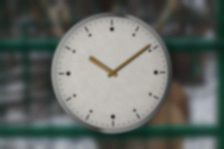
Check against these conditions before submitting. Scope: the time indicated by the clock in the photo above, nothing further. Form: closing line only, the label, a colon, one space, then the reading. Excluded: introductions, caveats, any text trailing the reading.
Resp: 10:09
